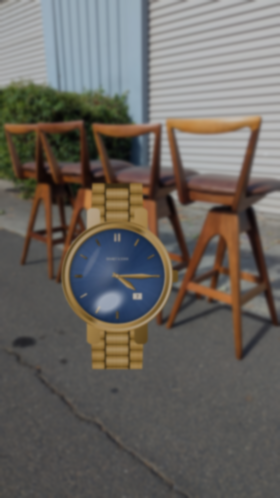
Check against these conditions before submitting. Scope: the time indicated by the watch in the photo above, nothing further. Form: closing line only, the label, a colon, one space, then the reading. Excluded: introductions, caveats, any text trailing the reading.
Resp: 4:15
